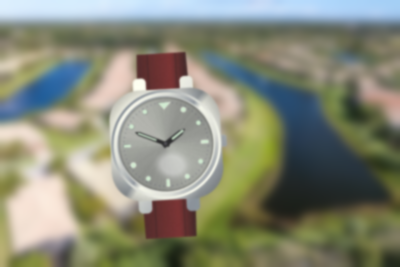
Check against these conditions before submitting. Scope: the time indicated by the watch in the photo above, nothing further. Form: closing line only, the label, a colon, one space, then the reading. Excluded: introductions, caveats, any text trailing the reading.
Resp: 1:49
